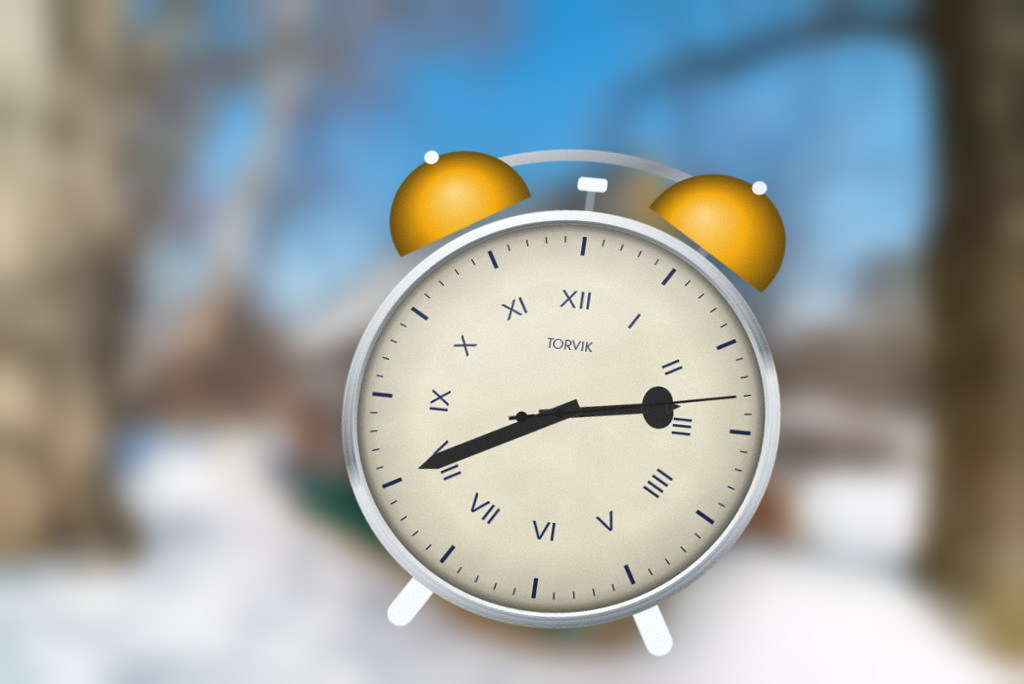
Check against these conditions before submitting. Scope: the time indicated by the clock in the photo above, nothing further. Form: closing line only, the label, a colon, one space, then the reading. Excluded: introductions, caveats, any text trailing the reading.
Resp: 2:40:13
